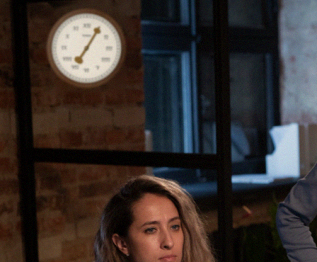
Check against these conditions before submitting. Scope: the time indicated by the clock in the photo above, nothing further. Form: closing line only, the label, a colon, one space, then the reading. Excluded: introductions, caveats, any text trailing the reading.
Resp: 7:05
